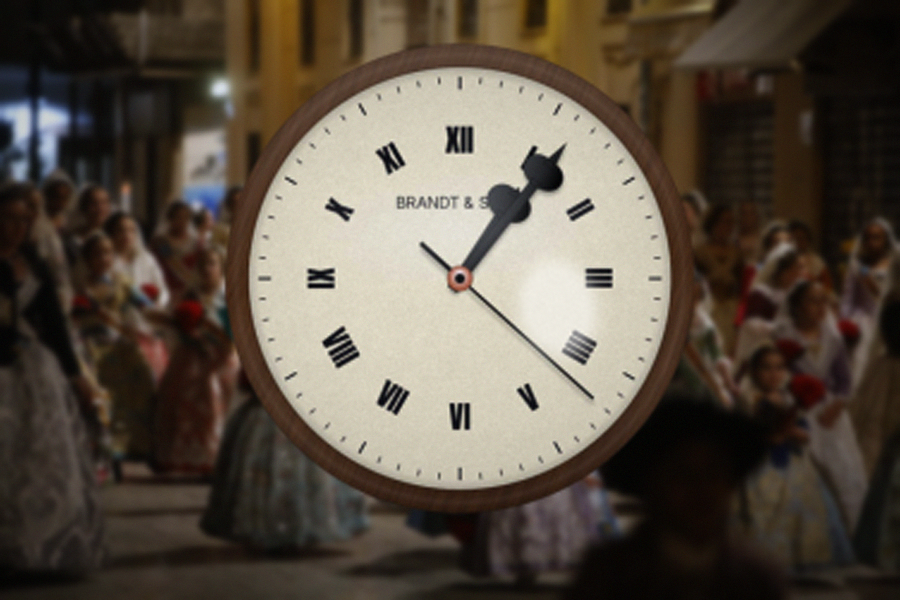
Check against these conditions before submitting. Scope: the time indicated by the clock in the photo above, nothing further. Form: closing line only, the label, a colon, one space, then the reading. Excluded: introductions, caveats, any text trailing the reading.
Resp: 1:06:22
